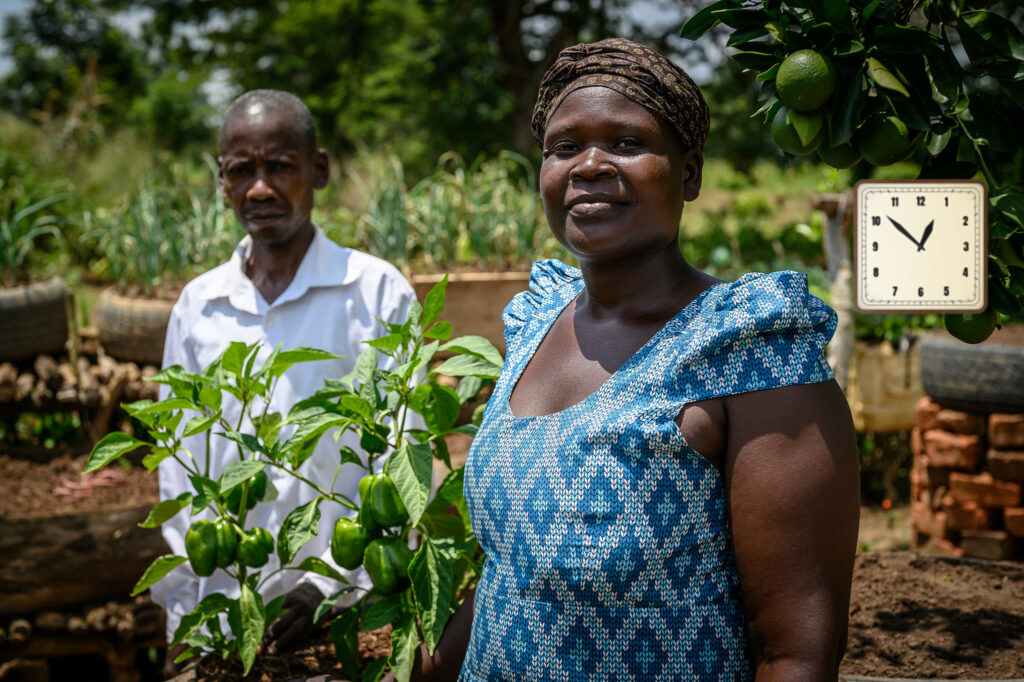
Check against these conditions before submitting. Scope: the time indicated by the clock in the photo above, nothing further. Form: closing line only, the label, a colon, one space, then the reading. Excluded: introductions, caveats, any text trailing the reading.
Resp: 12:52
